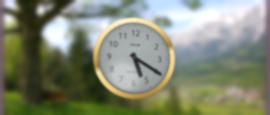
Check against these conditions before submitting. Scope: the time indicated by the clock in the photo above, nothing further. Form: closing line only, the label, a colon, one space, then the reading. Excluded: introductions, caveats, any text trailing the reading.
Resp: 5:20
